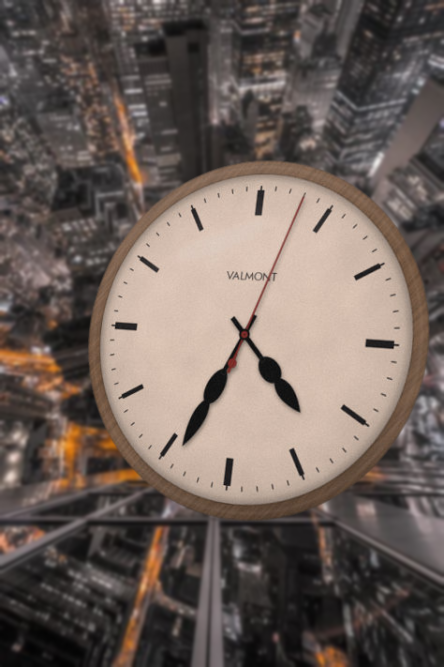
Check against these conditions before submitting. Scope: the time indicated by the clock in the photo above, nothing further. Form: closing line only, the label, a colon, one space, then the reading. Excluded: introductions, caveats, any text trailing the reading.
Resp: 4:34:03
